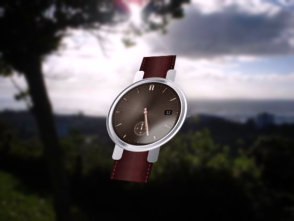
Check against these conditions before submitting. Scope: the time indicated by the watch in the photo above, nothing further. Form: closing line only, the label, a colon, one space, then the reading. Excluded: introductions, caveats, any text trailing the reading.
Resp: 5:27
